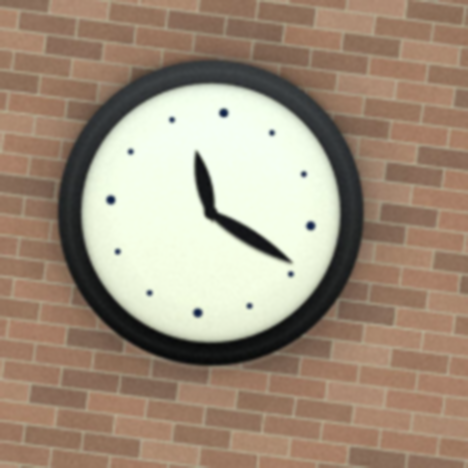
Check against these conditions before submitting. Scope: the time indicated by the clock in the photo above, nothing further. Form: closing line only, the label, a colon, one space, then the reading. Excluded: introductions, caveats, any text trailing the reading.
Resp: 11:19
